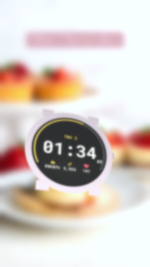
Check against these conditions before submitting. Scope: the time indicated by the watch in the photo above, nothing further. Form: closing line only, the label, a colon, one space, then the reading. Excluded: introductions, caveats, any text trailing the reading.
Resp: 1:34
